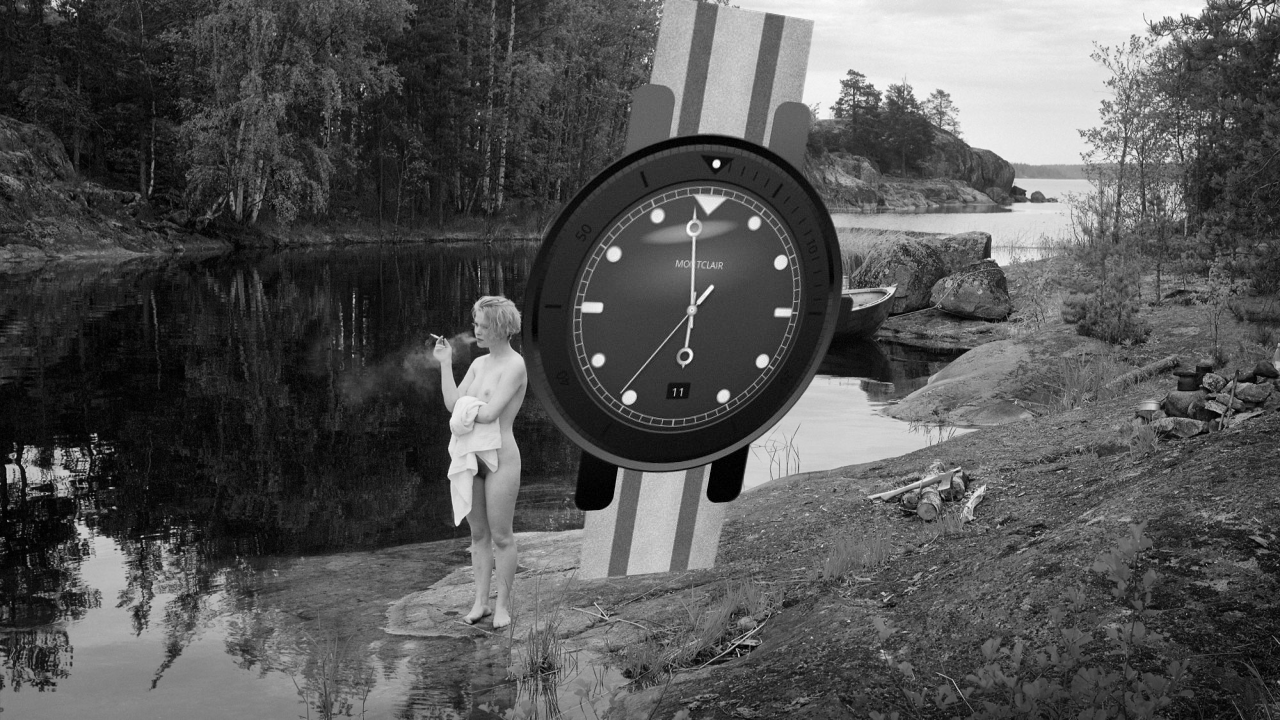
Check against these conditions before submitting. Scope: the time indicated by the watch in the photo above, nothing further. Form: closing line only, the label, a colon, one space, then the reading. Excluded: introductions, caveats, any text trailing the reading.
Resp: 5:58:36
